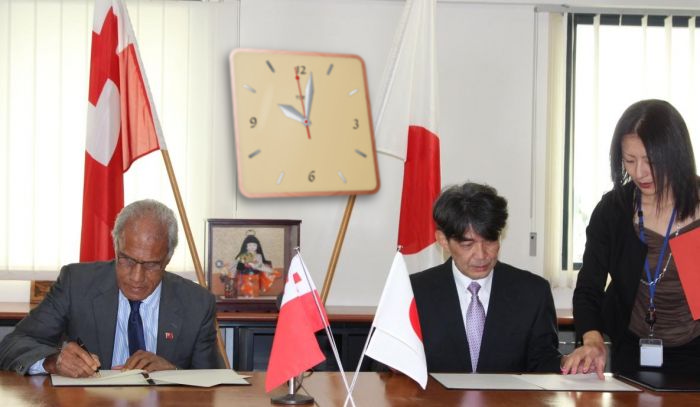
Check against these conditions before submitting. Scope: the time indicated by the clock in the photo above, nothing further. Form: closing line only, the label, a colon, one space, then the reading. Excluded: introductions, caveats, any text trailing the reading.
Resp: 10:01:59
